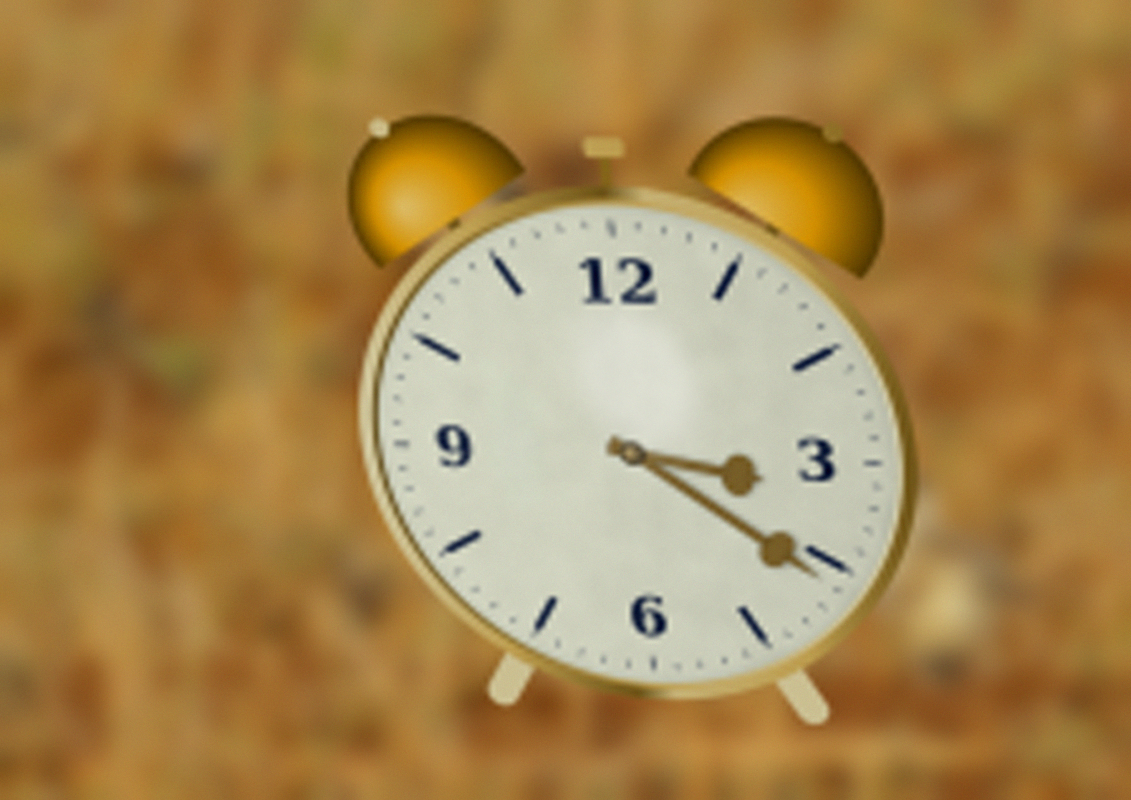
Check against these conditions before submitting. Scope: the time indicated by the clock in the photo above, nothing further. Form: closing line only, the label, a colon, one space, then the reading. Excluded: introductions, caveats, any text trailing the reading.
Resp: 3:21
